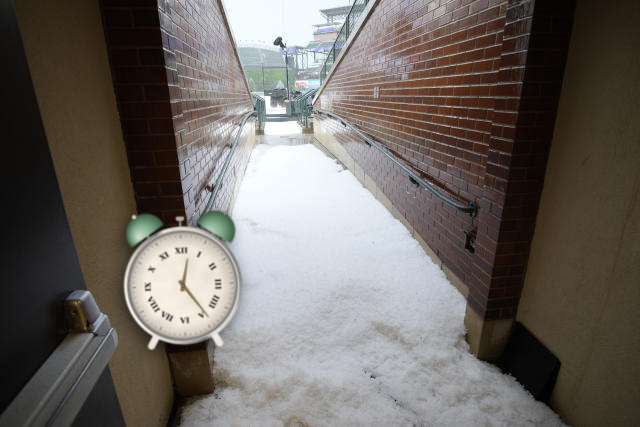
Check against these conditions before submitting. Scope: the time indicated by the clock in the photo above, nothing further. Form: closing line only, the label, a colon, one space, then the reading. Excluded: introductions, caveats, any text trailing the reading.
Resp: 12:24
